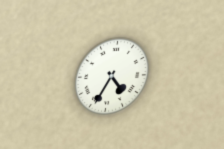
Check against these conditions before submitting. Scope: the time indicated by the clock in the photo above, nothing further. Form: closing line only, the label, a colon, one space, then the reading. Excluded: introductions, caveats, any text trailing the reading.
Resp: 4:34
